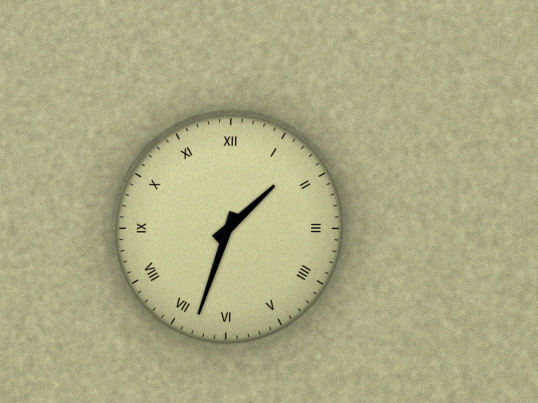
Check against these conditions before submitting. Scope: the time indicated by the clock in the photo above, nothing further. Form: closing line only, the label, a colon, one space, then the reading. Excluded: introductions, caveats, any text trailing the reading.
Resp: 1:33
